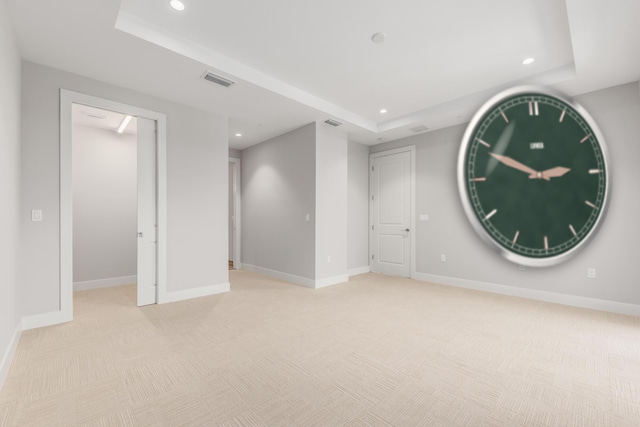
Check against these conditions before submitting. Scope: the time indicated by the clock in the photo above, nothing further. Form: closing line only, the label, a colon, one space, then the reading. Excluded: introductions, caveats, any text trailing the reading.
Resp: 2:49
